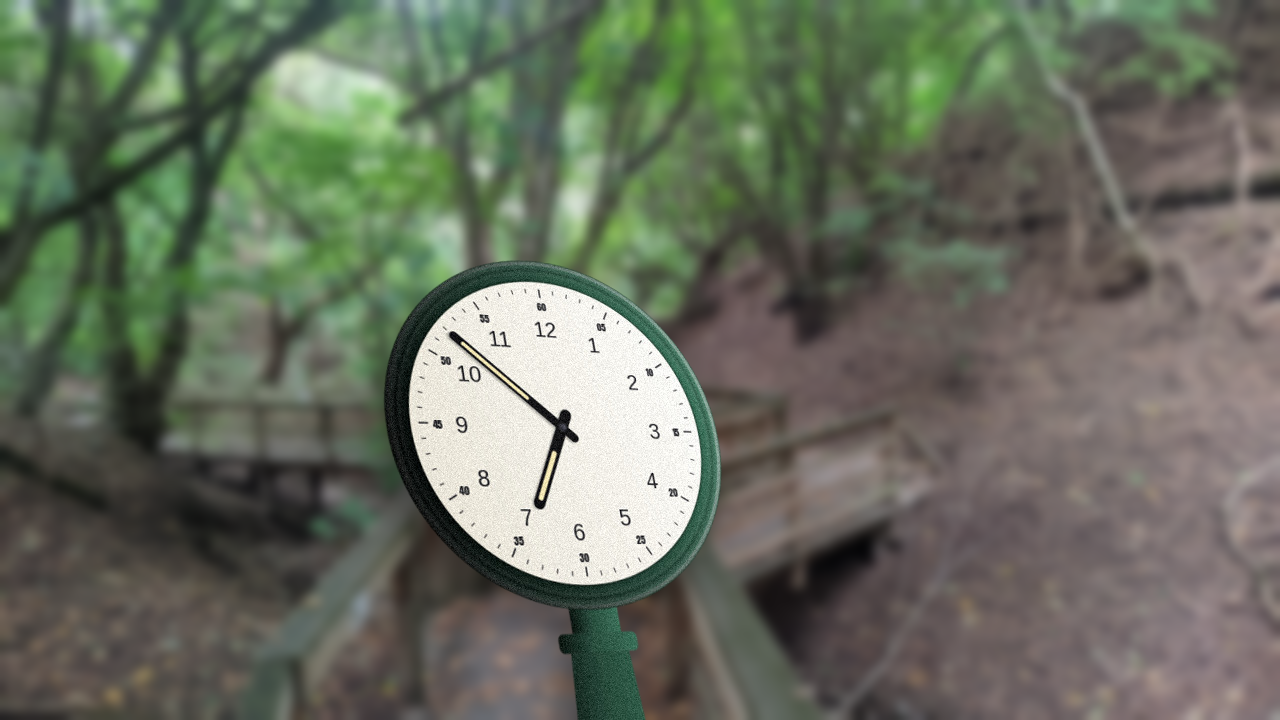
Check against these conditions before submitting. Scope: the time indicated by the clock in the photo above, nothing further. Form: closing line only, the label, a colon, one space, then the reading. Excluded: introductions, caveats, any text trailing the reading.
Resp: 6:52
